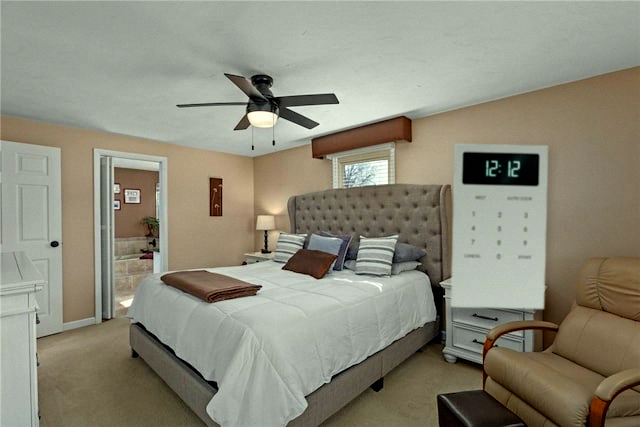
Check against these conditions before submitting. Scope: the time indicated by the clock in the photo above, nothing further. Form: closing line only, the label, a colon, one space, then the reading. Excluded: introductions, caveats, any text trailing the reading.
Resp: 12:12
